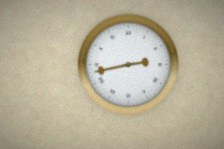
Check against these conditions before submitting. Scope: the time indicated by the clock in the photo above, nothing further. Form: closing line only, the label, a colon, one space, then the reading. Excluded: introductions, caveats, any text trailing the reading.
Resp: 2:43
